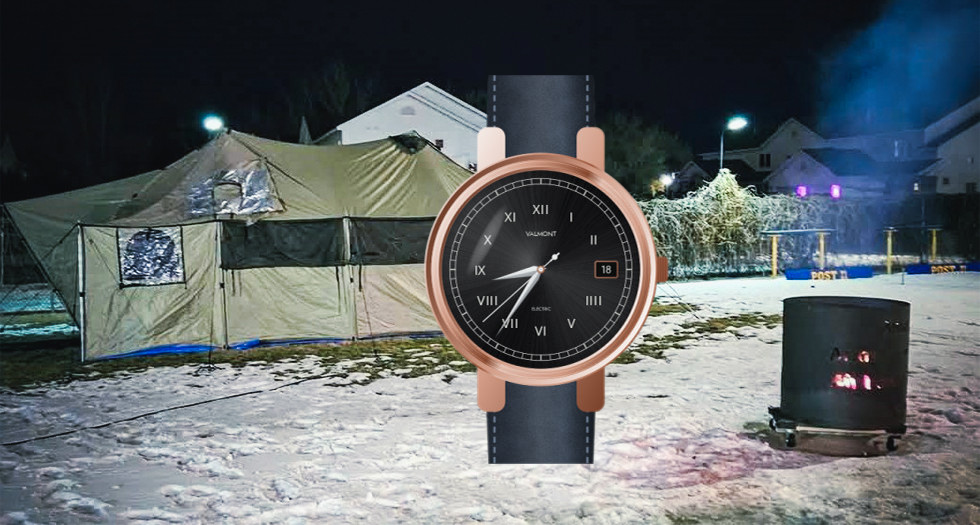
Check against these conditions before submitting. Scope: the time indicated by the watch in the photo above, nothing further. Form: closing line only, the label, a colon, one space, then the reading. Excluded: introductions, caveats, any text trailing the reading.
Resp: 8:35:38
